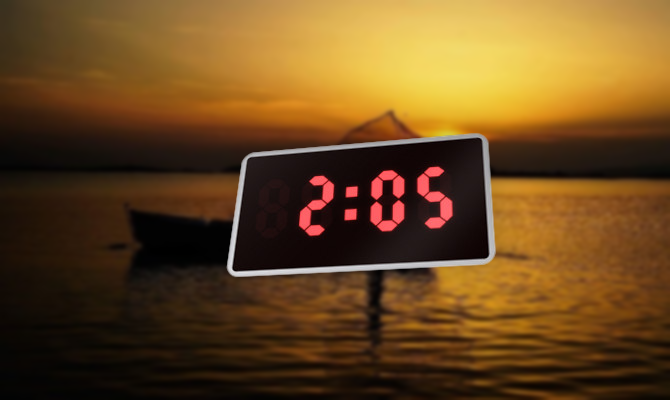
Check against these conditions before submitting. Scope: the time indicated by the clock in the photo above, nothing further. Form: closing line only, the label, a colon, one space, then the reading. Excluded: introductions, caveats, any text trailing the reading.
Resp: 2:05
